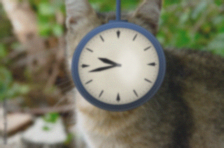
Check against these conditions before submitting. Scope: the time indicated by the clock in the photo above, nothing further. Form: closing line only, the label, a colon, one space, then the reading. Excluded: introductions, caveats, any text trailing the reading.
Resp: 9:43
